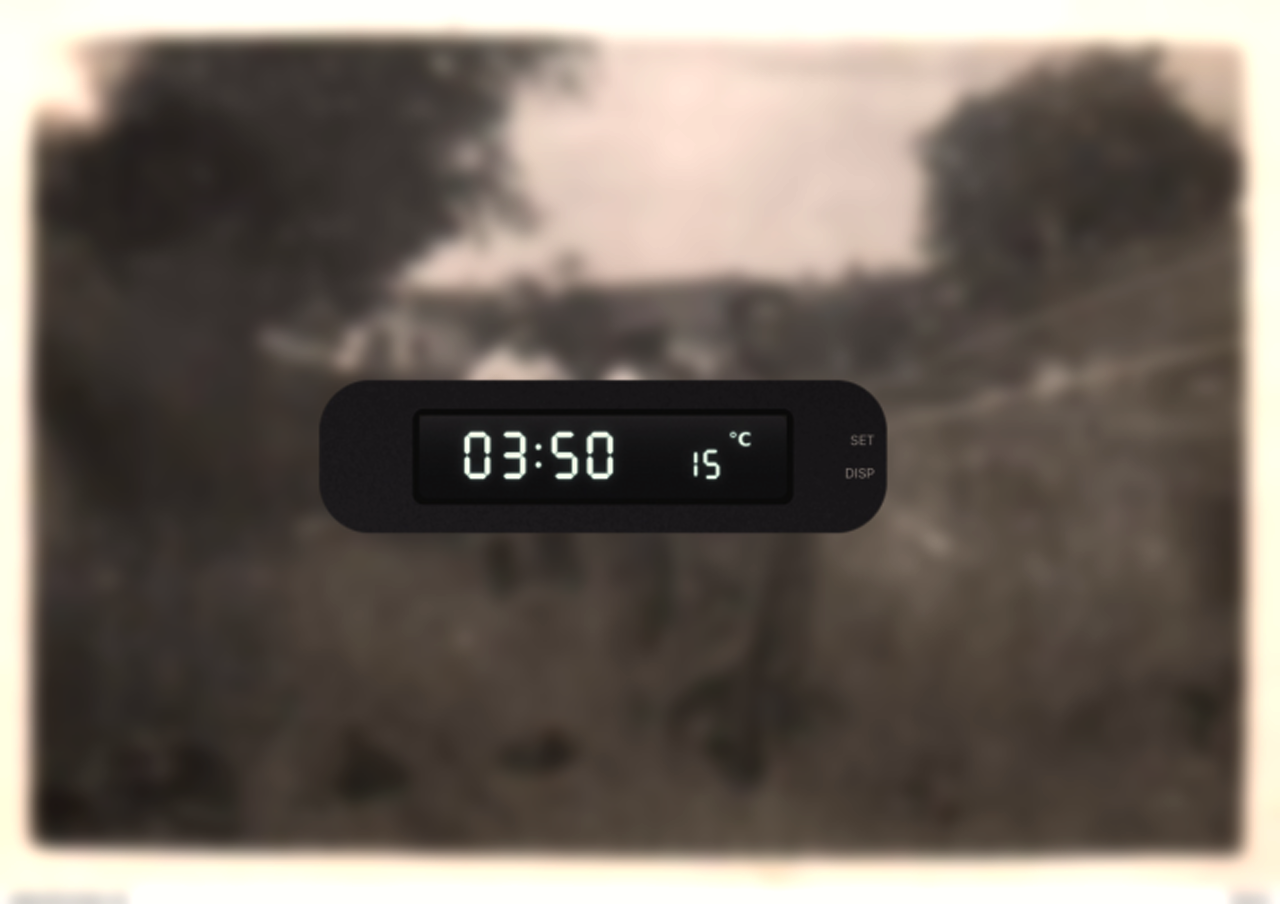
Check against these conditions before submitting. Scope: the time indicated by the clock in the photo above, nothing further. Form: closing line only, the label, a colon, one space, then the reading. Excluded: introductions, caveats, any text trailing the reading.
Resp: 3:50
